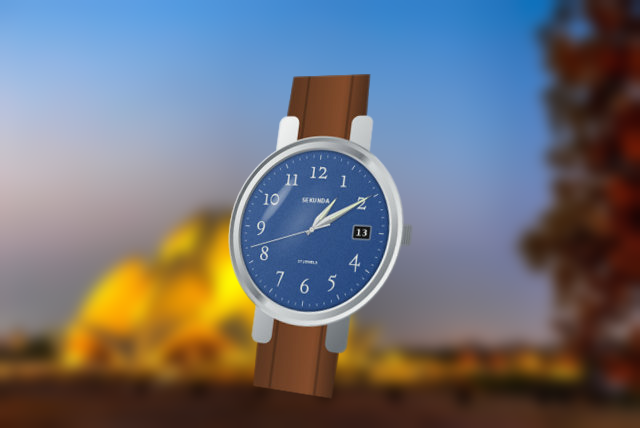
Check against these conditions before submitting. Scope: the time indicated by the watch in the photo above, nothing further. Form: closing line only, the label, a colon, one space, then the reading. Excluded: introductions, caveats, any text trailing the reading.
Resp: 1:09:42
